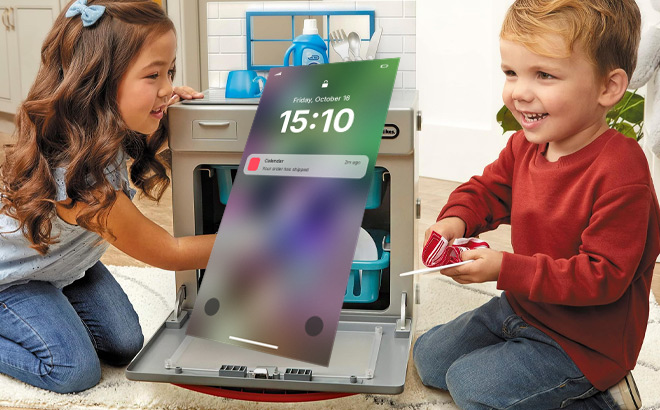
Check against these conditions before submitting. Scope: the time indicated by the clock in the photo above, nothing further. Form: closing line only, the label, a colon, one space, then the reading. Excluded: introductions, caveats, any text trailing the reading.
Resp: 15:10
